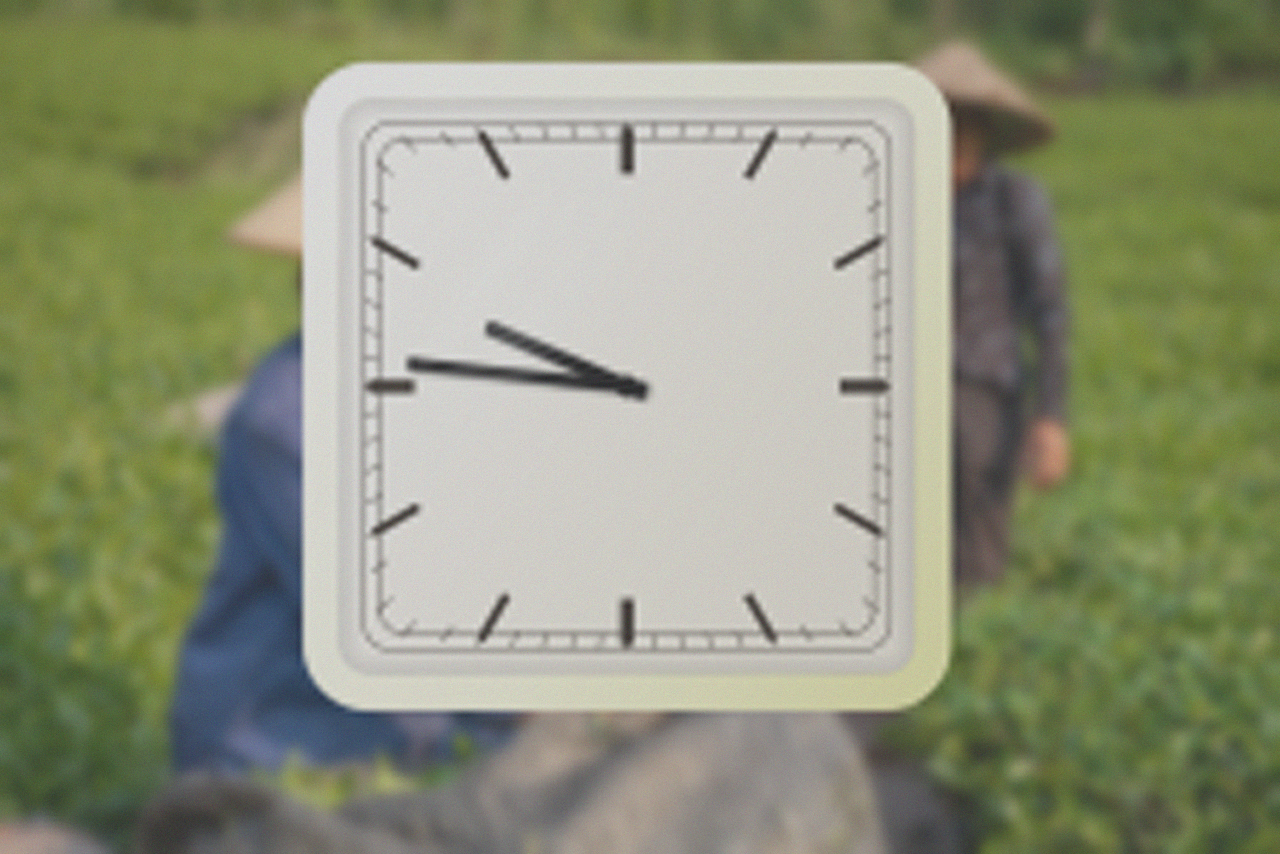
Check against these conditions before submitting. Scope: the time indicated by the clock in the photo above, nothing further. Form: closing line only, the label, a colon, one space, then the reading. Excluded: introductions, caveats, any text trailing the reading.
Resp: 9:46
